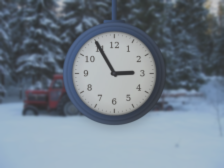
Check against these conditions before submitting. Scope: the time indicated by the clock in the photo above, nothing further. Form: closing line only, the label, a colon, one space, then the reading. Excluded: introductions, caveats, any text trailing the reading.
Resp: 2:55
